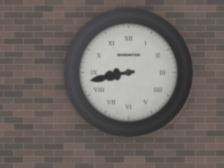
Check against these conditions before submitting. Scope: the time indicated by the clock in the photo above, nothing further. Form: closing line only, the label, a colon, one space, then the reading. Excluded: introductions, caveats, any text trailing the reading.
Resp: 8:43
